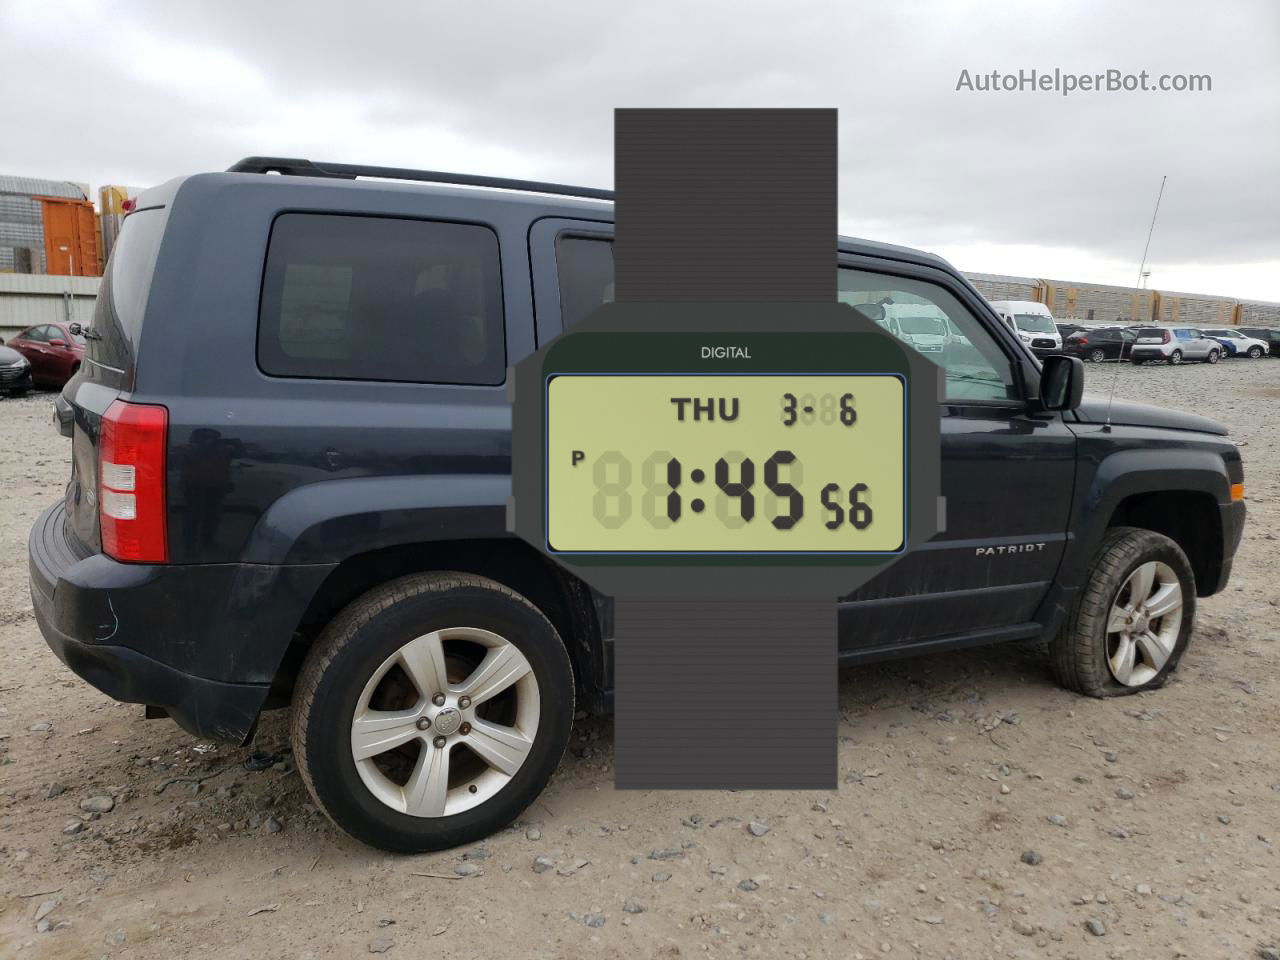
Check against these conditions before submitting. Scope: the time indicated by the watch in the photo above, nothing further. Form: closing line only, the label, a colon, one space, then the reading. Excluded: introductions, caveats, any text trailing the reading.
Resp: 1:45:56
